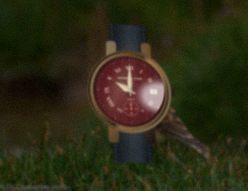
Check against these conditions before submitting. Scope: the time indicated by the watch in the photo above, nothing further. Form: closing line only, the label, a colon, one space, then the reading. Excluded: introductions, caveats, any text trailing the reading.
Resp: 10:00
